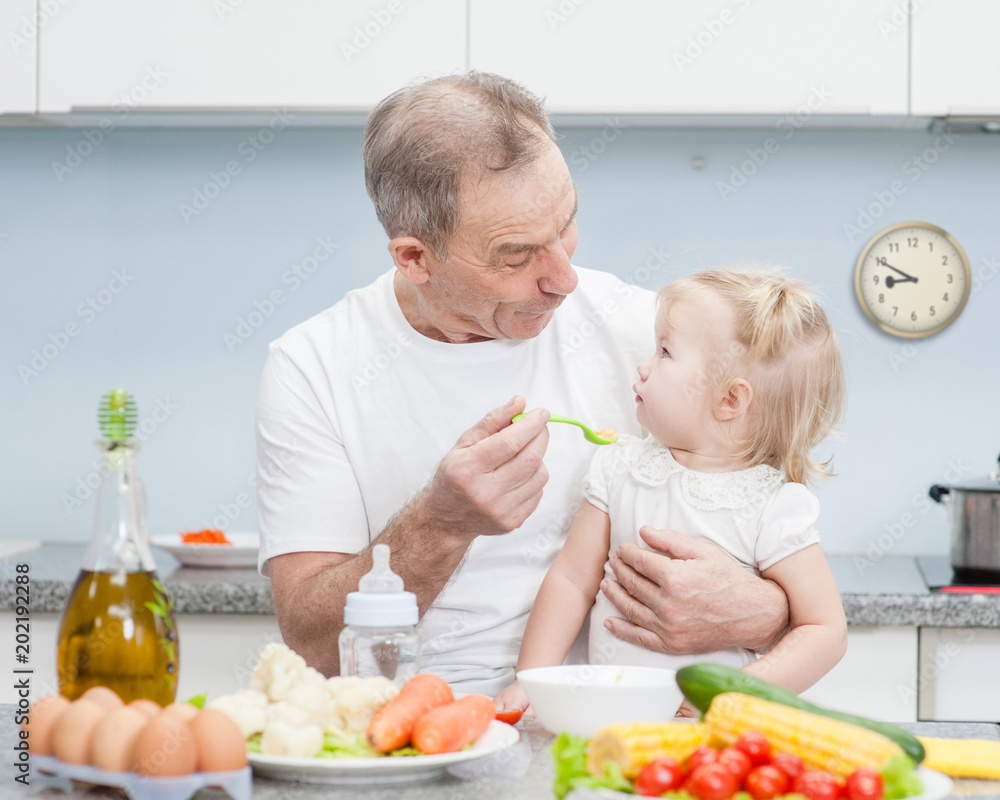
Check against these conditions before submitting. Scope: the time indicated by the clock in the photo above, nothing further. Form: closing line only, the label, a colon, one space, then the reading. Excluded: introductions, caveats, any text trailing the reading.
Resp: 8:50
